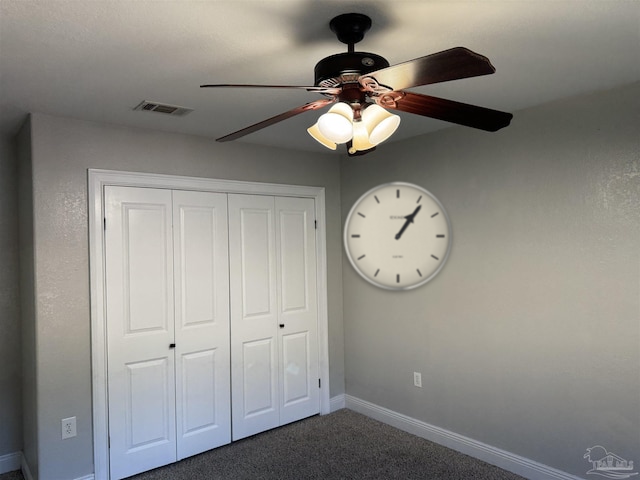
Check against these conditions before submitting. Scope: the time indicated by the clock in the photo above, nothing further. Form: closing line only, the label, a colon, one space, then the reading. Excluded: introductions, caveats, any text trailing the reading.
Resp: 1:06
